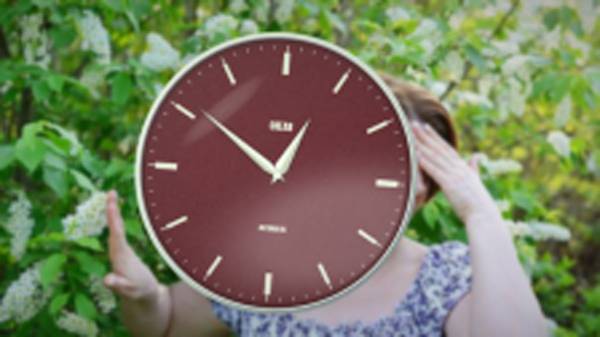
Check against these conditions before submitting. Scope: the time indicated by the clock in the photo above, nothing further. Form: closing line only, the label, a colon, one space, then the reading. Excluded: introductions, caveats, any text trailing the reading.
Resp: 12:51
